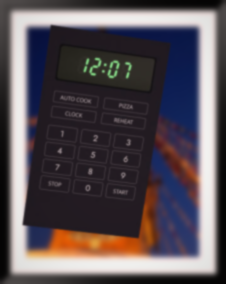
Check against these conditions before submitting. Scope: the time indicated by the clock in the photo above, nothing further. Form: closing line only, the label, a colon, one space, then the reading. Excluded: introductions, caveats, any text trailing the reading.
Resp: 12:07
